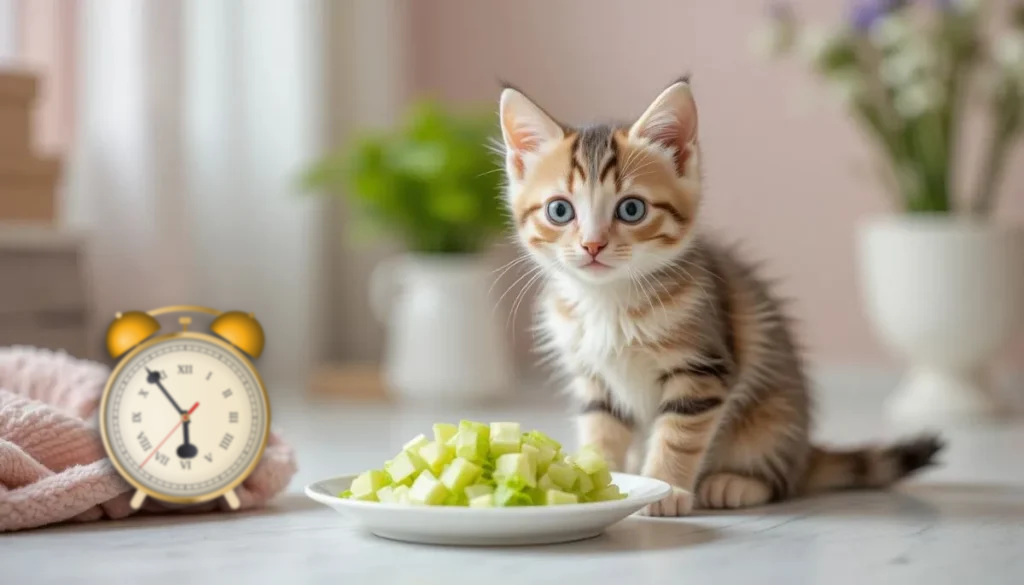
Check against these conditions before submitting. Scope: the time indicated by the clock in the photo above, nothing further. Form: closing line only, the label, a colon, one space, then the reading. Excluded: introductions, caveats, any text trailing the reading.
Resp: 5:53:37
